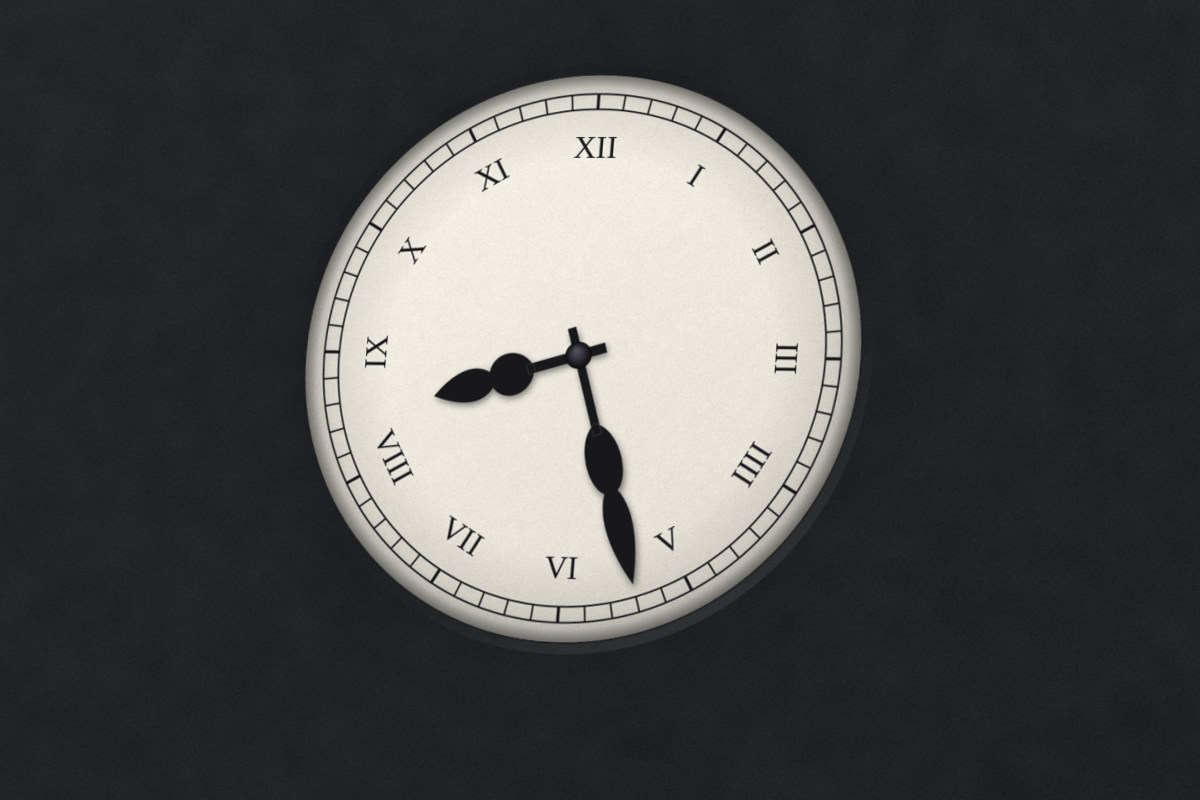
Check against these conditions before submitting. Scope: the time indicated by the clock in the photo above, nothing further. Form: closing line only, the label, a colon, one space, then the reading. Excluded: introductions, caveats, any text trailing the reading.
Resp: 8:27
